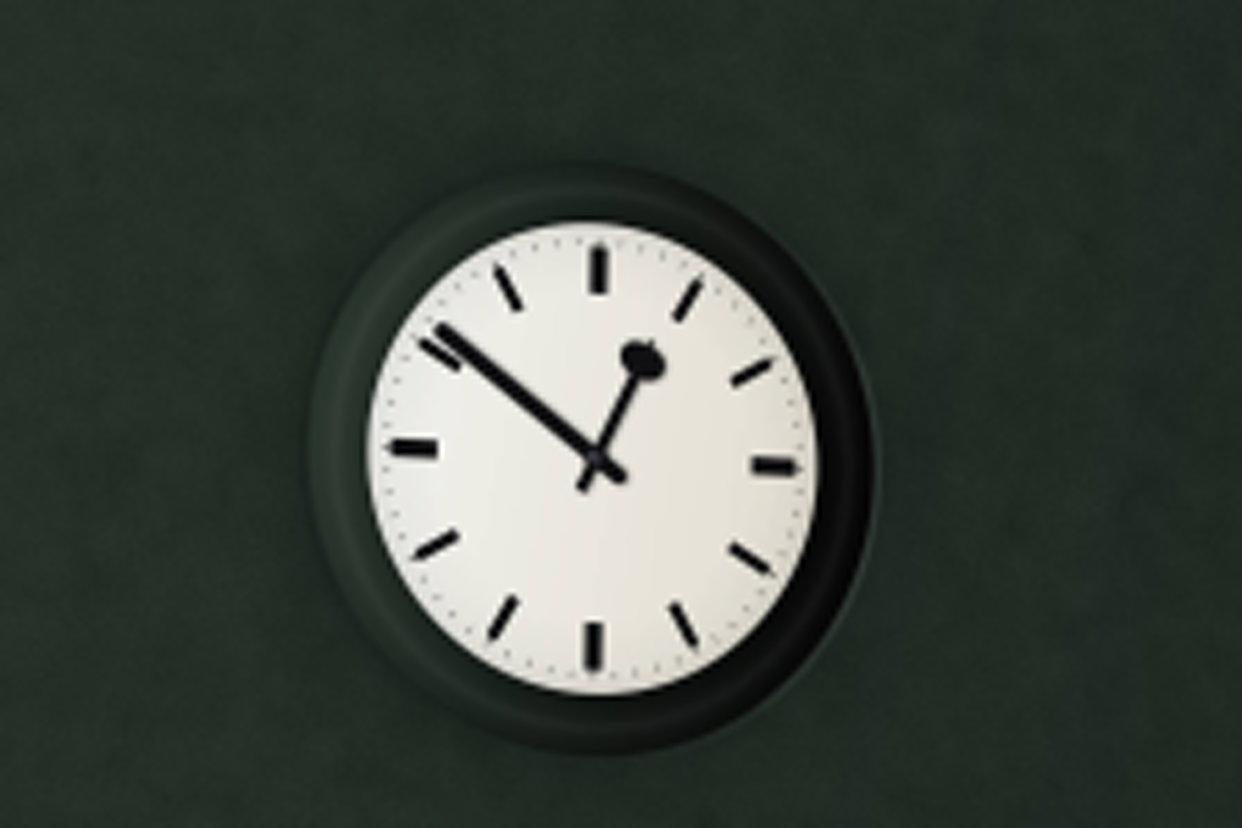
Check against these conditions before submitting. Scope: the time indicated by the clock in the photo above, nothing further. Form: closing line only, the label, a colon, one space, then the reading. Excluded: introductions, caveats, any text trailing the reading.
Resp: 12:51
